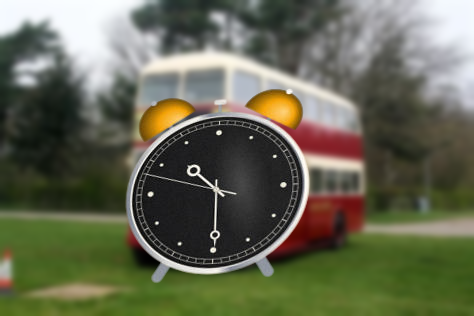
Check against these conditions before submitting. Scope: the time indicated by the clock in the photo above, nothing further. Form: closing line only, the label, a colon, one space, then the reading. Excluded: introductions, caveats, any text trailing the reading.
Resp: 10:29:48
